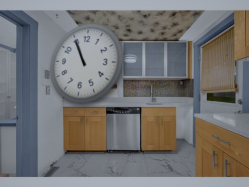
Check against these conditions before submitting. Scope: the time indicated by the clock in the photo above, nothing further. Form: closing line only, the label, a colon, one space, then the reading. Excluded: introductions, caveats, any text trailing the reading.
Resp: 10:55
